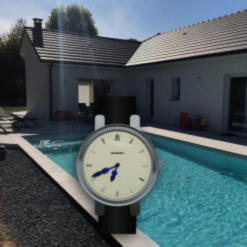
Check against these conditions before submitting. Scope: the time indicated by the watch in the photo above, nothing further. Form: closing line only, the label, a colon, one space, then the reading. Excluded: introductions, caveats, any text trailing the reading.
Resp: 6:41
